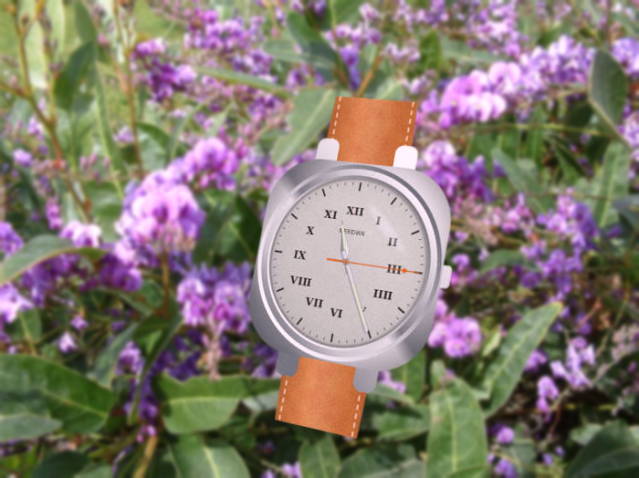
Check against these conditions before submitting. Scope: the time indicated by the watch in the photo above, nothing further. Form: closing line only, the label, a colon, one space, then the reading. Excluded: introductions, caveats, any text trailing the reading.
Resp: 11:25:15
